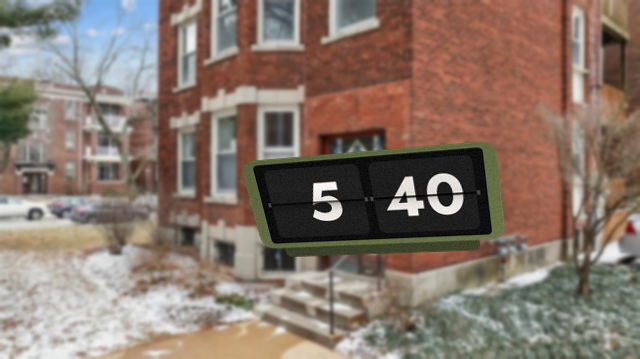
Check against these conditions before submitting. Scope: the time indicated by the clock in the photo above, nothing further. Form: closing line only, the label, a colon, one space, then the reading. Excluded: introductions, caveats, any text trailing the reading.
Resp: 5:40
